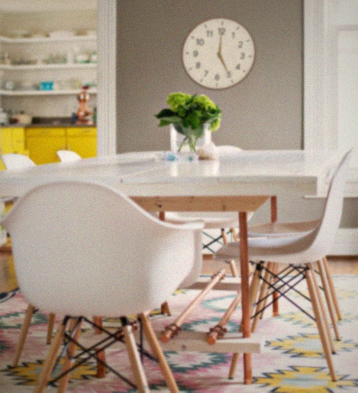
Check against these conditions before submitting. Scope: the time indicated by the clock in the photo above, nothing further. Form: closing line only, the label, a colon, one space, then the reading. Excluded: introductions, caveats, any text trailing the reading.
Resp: 5:00
